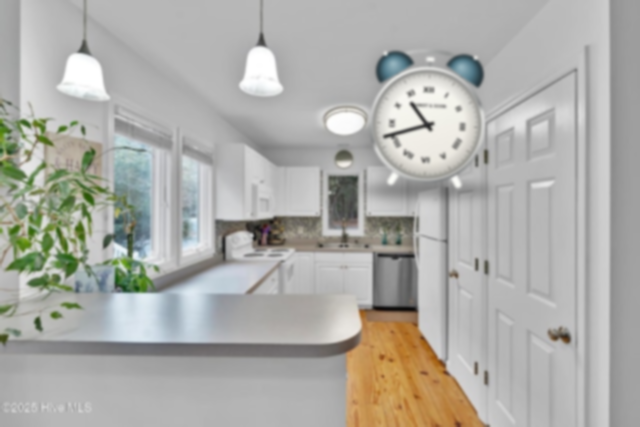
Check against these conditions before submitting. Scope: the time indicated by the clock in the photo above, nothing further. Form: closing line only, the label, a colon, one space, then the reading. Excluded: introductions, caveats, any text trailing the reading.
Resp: 10:42
